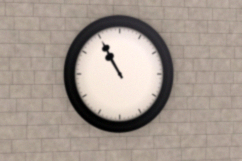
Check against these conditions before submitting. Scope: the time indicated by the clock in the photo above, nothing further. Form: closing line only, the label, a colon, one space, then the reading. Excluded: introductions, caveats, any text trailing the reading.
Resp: 10:55
